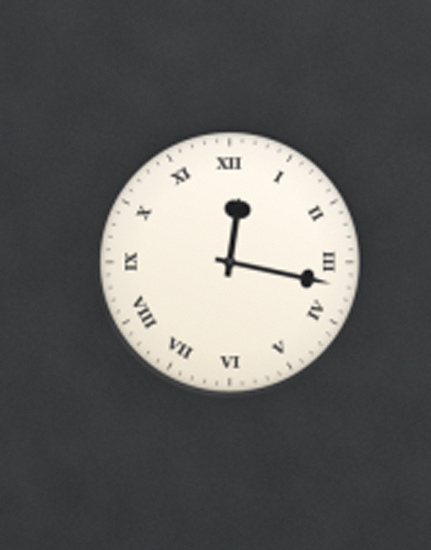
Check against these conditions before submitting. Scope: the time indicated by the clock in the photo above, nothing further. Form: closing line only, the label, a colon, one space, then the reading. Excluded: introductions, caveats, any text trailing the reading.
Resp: 12:17
